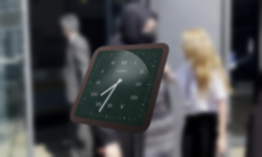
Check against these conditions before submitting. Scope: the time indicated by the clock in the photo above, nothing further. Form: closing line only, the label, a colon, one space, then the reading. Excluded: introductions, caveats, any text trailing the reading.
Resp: 7:33
